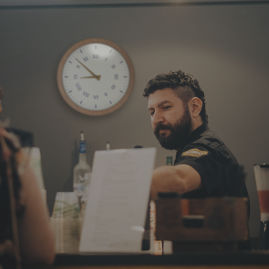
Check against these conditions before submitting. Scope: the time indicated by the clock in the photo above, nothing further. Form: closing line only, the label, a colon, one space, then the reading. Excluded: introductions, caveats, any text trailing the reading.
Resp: 8:52
